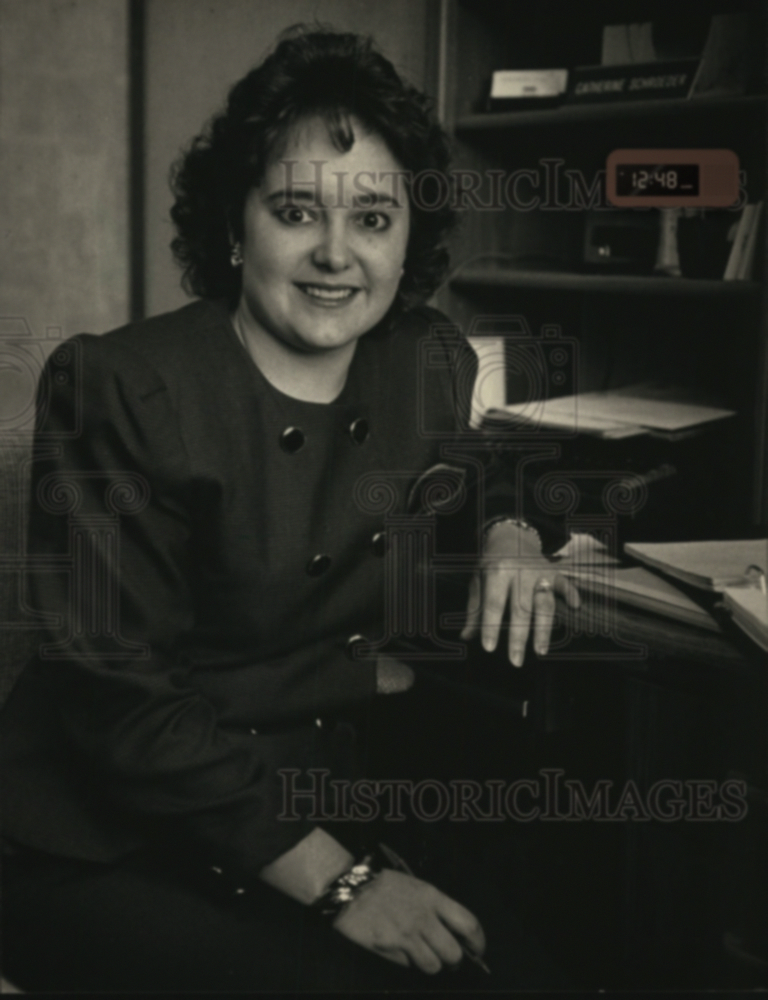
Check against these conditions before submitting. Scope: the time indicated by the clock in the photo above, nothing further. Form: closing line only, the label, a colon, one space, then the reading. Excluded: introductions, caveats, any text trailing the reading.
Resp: 12:48
